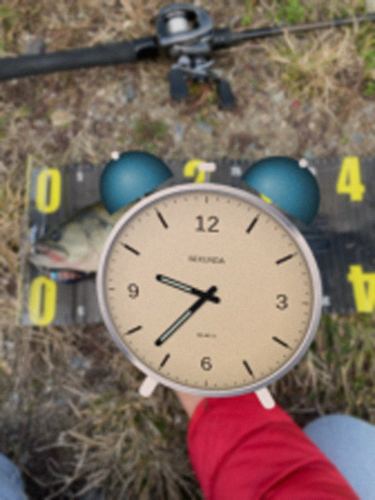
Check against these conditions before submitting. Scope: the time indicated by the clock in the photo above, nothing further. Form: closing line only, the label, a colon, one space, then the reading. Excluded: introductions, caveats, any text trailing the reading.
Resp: 9:37
